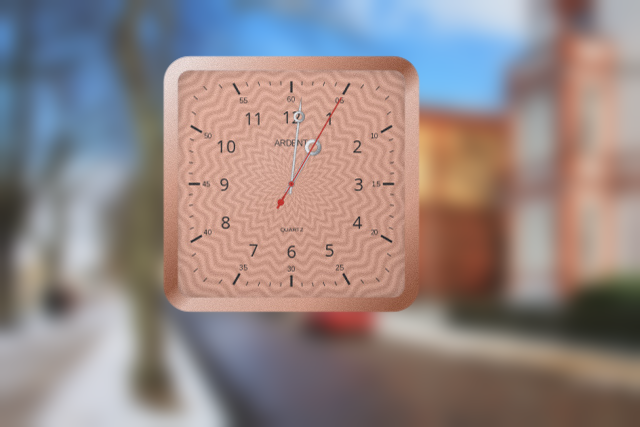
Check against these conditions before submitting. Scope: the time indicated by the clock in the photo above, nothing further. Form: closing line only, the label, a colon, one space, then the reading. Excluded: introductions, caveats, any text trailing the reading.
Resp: 1:01:05
